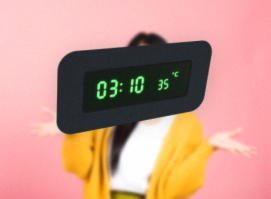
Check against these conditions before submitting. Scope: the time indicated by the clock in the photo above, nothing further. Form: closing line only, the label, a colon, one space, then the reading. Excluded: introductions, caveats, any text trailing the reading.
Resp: 3:10
